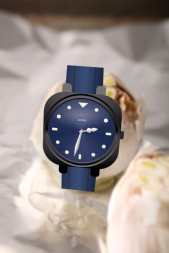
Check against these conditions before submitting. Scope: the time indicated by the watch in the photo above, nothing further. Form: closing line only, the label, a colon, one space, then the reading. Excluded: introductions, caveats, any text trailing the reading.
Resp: 2:32
